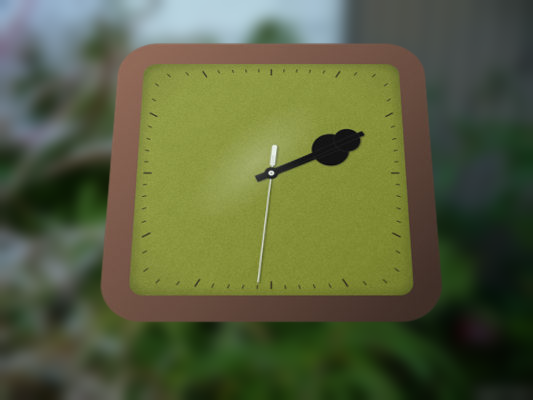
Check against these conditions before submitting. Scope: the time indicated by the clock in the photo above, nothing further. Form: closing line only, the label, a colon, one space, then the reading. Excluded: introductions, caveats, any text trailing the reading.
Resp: 2:10:31
